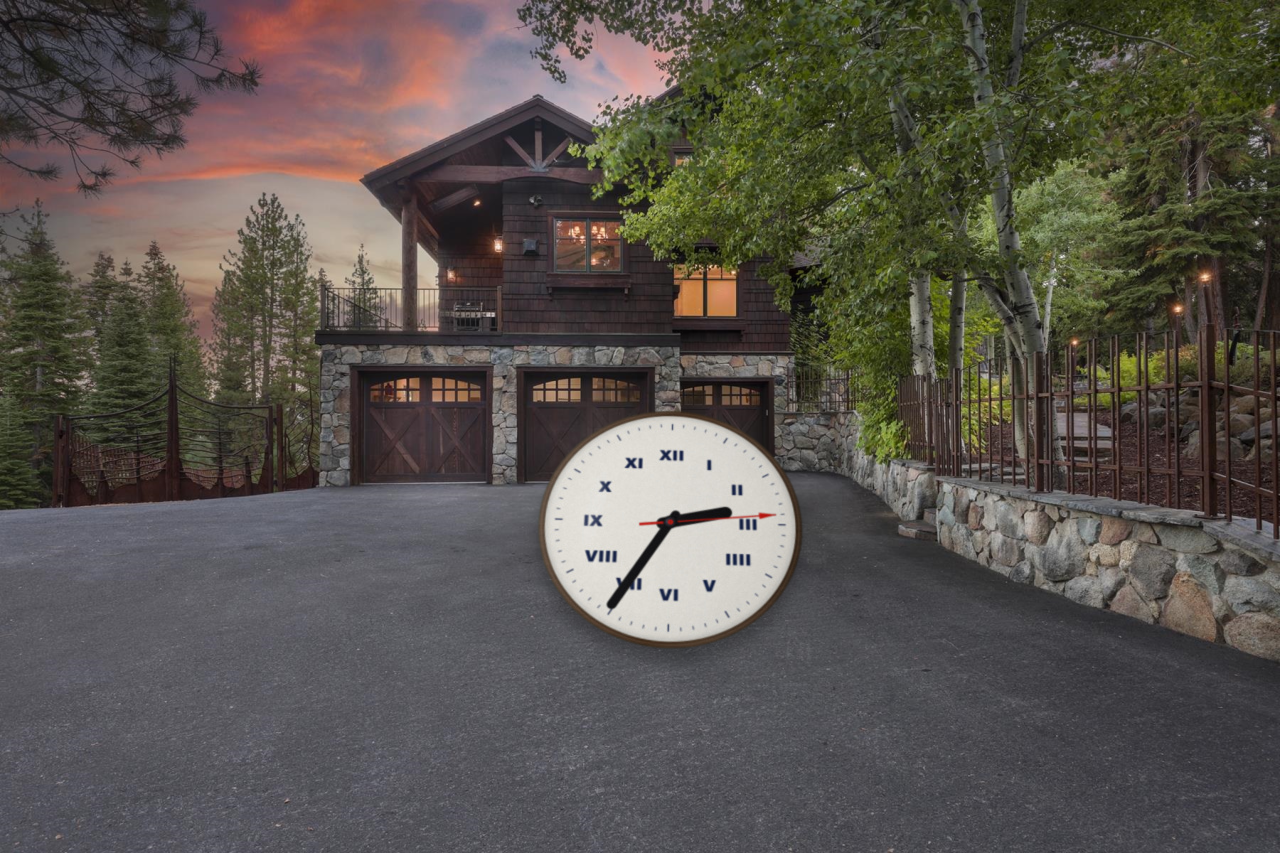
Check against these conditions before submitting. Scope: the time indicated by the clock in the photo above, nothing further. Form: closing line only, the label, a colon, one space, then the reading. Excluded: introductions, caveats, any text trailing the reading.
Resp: 2:35:14
